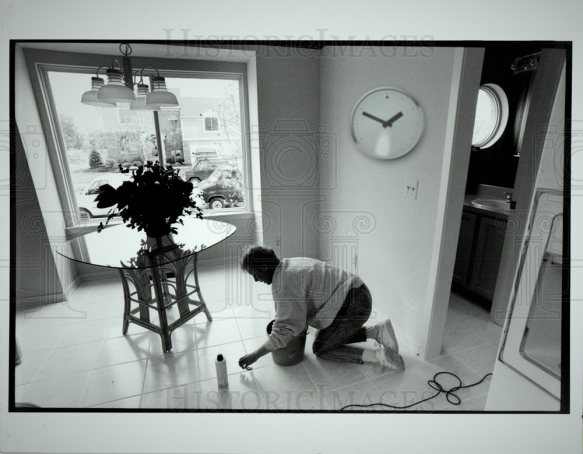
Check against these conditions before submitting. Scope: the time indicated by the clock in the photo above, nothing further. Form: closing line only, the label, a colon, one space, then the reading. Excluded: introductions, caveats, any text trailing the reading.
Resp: 1:49
